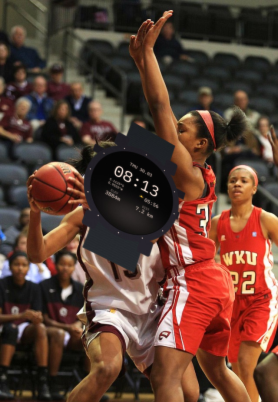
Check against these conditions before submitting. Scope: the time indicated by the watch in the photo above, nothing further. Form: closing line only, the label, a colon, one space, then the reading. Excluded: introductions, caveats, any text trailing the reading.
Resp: 8:13
